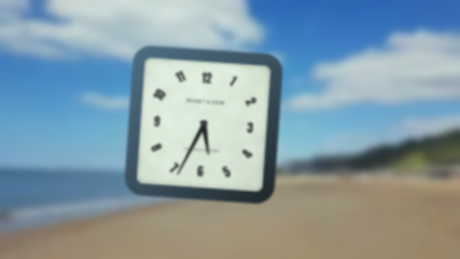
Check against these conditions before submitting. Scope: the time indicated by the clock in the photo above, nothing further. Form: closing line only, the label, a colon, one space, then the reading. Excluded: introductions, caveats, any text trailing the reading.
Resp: 5:34
